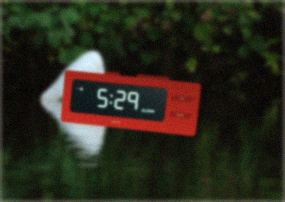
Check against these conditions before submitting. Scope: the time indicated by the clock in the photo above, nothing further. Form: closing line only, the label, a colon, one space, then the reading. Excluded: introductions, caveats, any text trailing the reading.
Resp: 5:29
